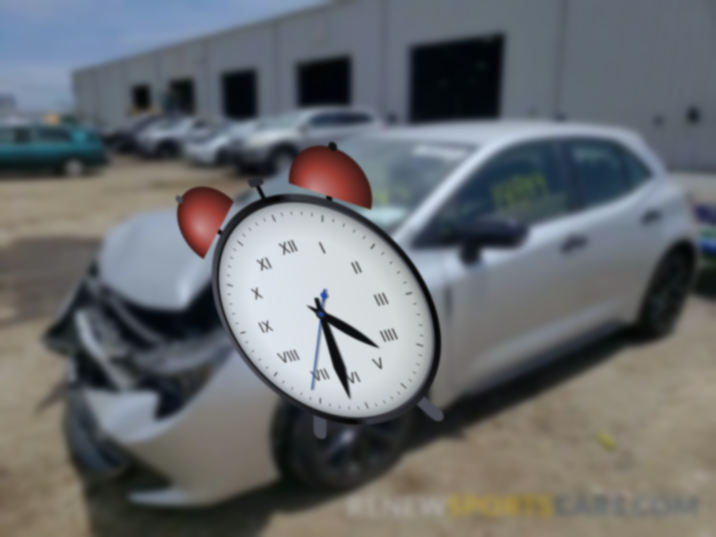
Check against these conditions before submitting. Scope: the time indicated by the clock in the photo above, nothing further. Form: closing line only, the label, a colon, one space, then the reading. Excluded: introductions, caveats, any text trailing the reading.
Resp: 4:31:36
